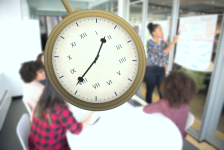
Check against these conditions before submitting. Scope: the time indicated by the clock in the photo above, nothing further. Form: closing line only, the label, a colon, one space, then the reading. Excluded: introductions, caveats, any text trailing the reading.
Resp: 1:41
